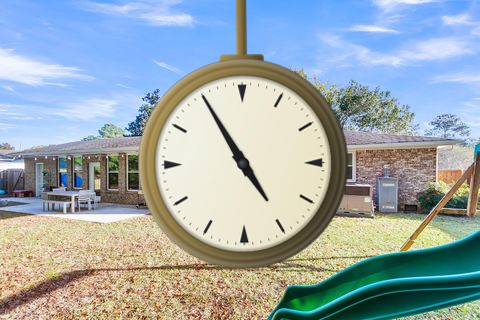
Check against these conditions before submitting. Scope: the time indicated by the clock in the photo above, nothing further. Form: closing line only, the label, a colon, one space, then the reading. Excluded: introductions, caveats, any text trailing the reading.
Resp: 4:55
